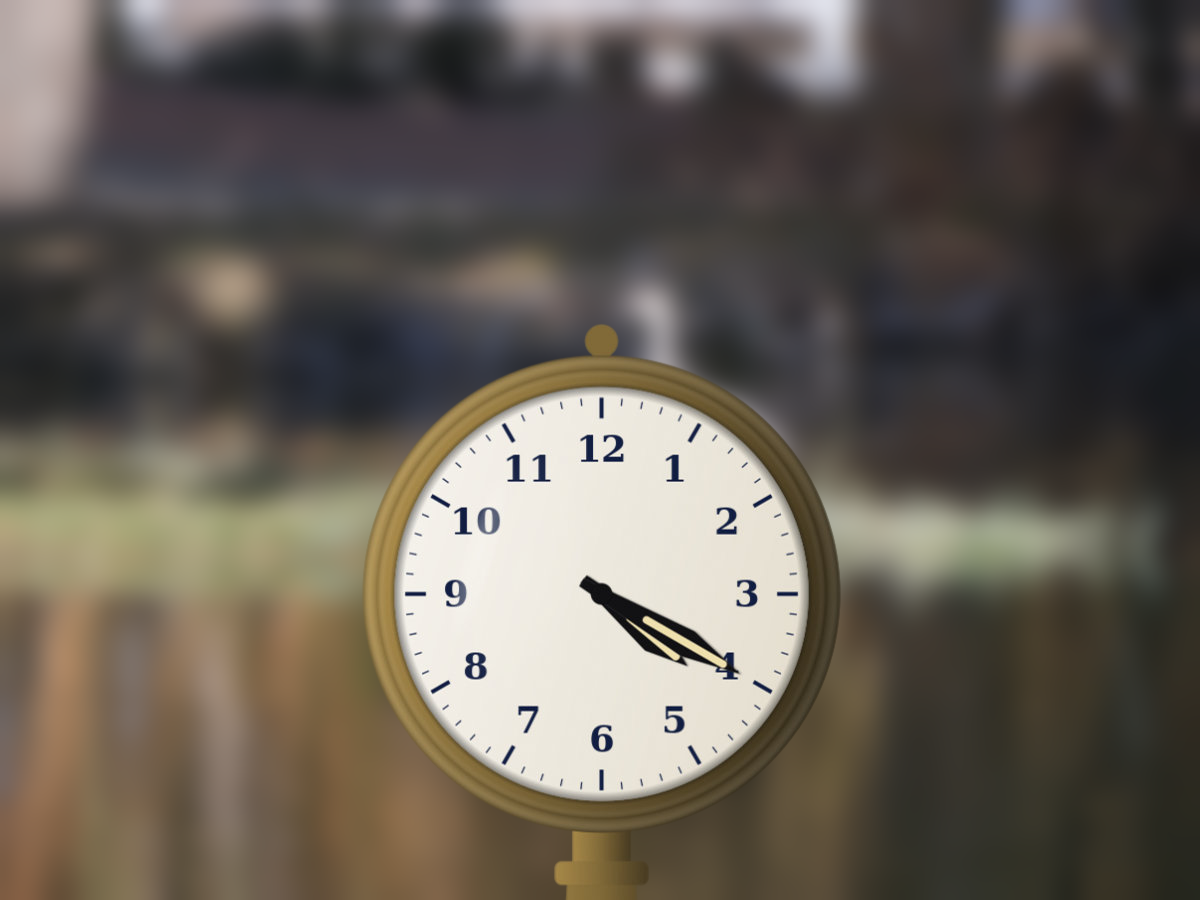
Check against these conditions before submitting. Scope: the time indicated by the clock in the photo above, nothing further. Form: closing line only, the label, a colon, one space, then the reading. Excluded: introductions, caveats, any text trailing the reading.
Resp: 4:20
